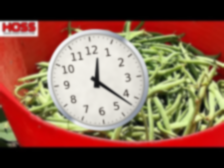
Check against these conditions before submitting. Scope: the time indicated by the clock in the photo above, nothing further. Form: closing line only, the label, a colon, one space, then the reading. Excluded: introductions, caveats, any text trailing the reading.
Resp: 12:22
